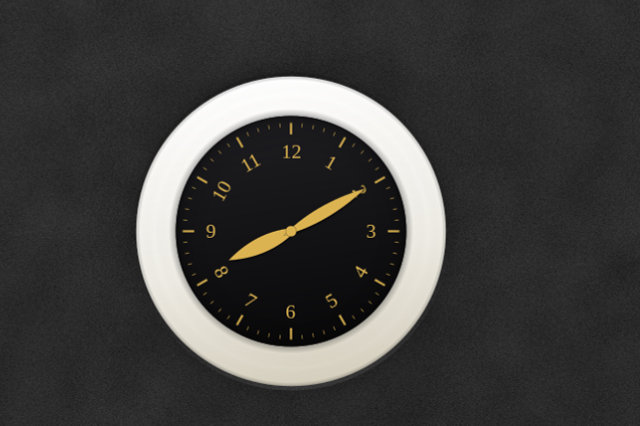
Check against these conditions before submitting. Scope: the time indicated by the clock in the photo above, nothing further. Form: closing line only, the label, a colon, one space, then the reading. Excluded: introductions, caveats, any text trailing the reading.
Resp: 8:10
